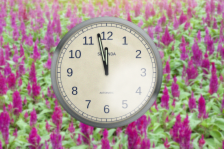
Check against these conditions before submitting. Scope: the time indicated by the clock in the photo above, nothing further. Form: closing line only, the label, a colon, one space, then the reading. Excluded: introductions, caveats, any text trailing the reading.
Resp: 11:58
